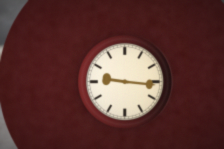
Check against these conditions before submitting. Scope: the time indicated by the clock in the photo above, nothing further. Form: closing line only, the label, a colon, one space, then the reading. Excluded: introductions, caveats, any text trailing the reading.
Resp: 9:16
